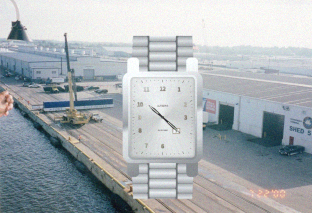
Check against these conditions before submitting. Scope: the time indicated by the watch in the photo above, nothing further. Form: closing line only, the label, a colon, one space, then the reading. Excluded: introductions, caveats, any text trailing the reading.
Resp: 10:22
